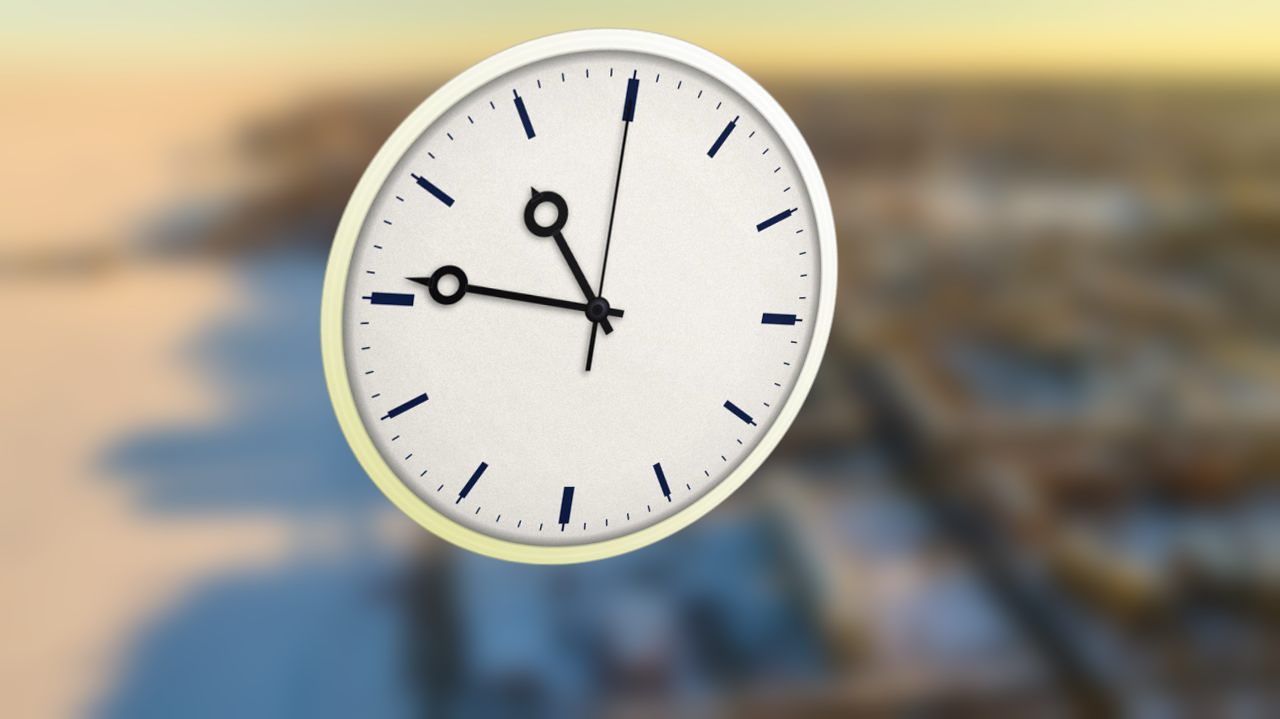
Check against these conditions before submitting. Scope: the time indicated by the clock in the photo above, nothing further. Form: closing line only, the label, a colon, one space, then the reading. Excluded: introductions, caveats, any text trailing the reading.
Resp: 10:46:00
